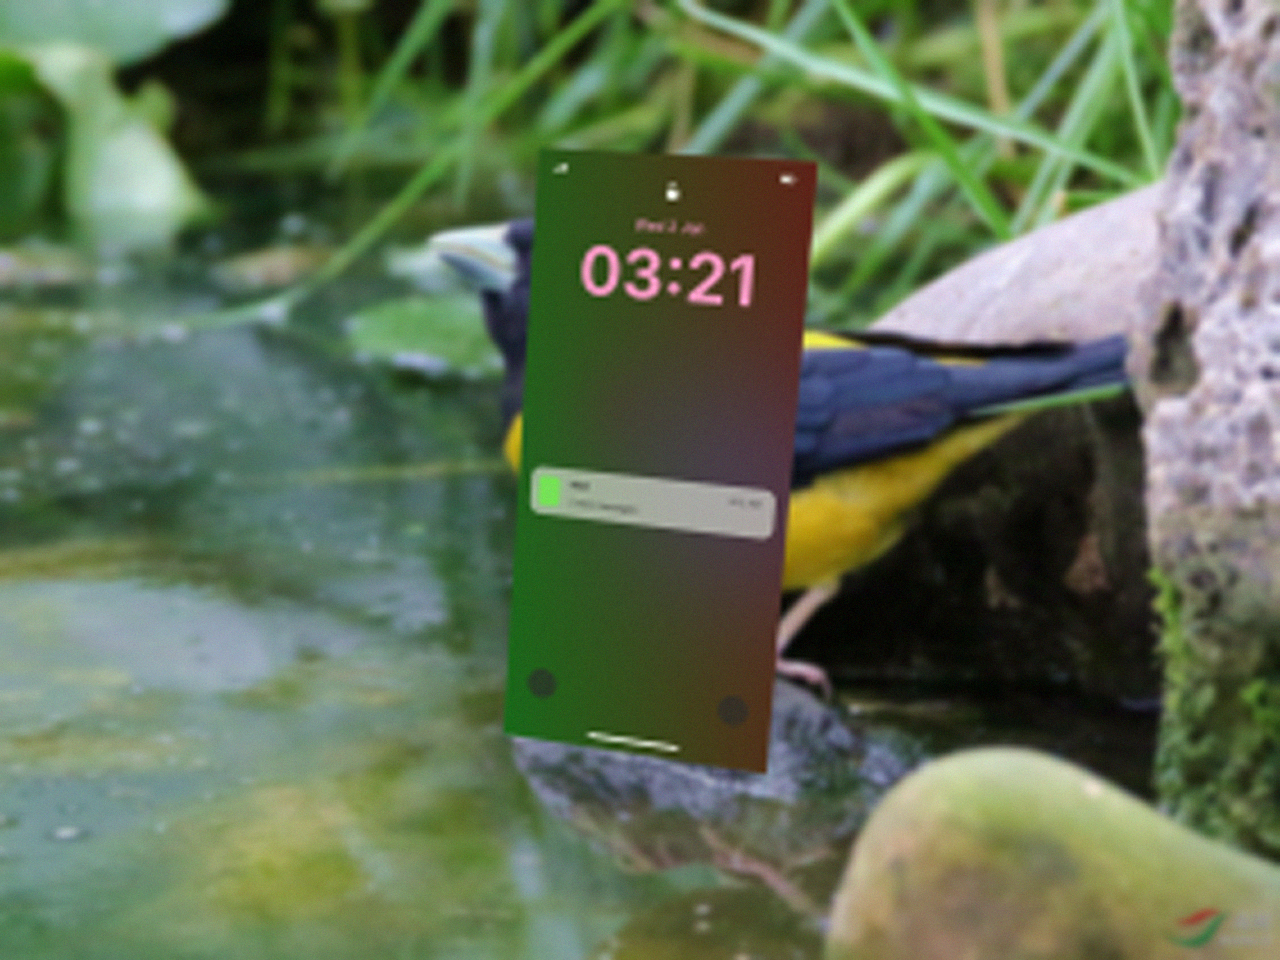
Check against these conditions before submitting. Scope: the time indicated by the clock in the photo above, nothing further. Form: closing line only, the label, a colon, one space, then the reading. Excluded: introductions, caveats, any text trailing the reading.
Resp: 3:21
